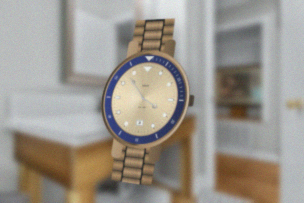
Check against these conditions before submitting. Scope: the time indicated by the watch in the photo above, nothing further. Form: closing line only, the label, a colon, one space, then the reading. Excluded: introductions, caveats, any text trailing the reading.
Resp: 3:53
